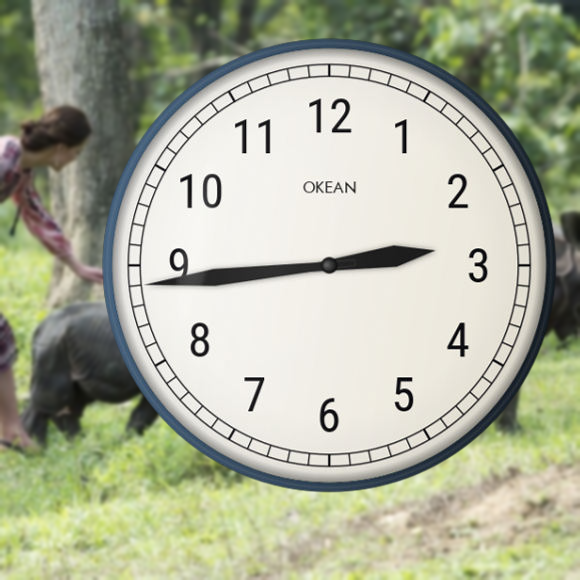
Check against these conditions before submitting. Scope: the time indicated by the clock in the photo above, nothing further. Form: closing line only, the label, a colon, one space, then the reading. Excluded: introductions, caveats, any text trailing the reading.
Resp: 2:44
